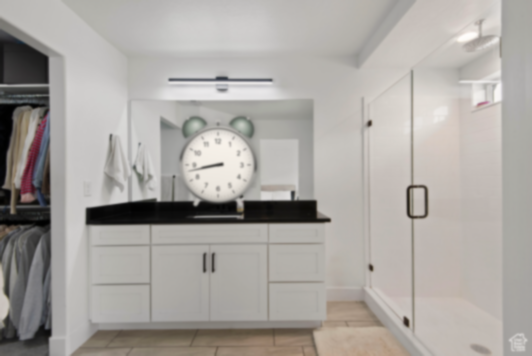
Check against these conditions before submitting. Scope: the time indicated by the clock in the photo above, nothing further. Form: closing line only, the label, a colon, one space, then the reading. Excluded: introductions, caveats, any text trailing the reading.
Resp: 8:43
